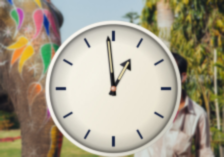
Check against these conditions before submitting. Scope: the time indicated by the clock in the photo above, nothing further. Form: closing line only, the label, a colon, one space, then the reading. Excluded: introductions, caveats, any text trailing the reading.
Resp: 12:59
